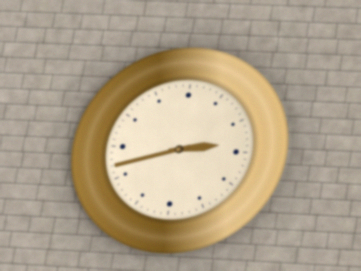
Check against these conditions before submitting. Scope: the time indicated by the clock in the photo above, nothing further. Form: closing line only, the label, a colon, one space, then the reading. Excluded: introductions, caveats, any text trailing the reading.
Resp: 2:42
